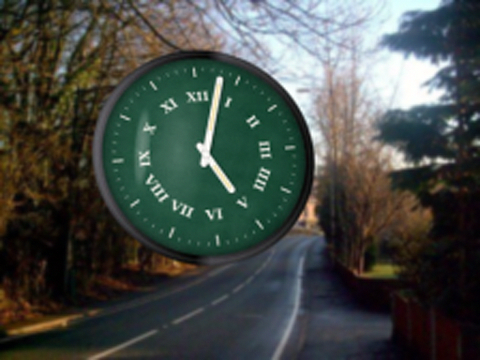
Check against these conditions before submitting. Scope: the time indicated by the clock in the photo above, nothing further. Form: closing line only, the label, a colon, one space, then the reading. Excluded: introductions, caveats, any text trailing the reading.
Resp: 5:03
